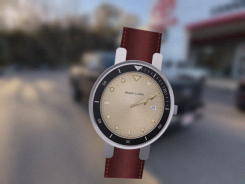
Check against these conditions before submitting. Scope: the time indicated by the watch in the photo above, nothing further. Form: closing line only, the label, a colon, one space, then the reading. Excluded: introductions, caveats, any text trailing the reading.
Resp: 2:10
